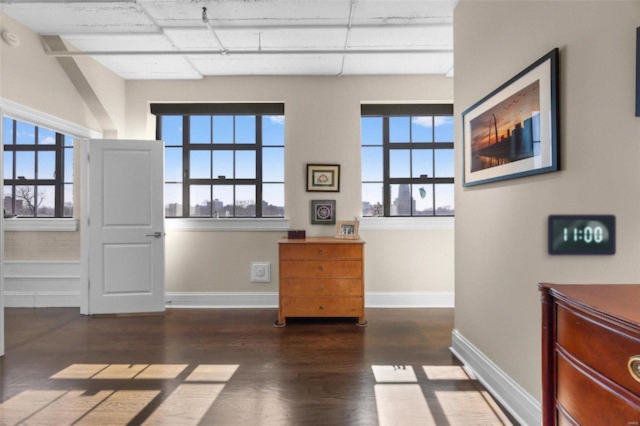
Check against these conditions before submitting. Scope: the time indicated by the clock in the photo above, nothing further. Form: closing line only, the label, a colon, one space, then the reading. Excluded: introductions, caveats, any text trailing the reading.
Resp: 11:00
